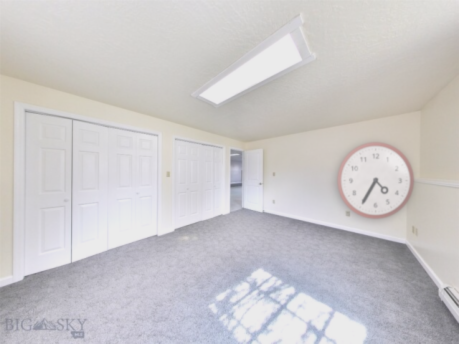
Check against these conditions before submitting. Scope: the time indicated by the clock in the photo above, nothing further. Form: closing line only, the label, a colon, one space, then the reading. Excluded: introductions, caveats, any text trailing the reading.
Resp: 4:35
